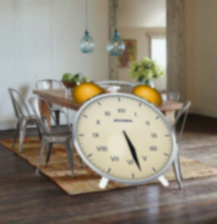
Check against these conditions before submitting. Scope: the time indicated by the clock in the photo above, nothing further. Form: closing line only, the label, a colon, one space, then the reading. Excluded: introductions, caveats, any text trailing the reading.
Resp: 5:28
